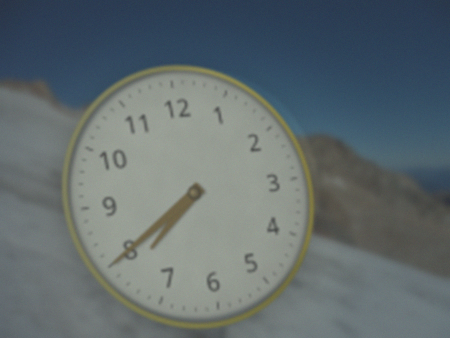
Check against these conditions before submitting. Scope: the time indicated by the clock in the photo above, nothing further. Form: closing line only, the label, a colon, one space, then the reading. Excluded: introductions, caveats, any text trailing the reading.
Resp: 7:40
